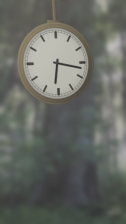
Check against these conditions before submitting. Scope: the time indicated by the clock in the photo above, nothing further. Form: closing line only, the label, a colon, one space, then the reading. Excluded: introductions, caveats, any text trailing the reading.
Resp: 6:17
